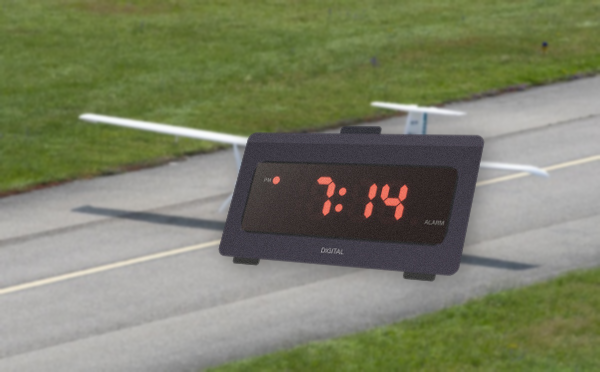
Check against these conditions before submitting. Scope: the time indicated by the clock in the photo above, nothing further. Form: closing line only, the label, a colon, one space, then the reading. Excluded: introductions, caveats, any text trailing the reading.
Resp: 7:14
